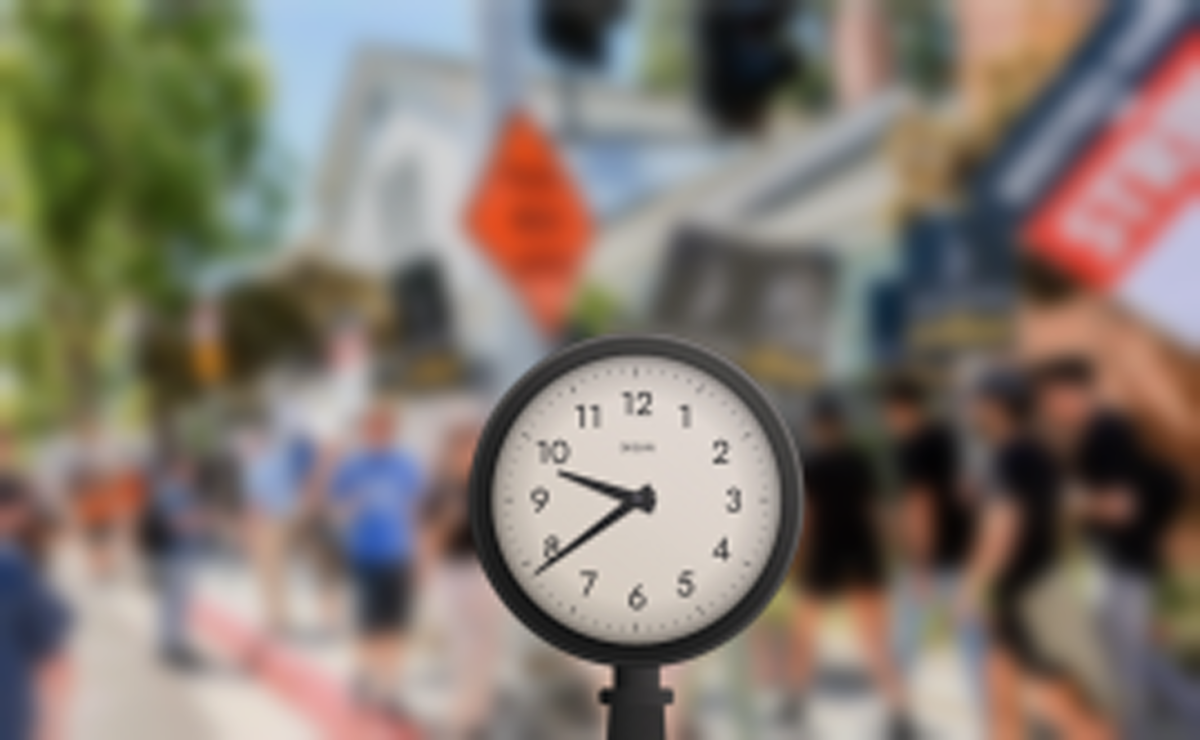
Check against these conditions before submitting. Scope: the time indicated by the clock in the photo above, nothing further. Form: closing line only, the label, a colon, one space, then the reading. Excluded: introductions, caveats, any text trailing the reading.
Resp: 9:39
